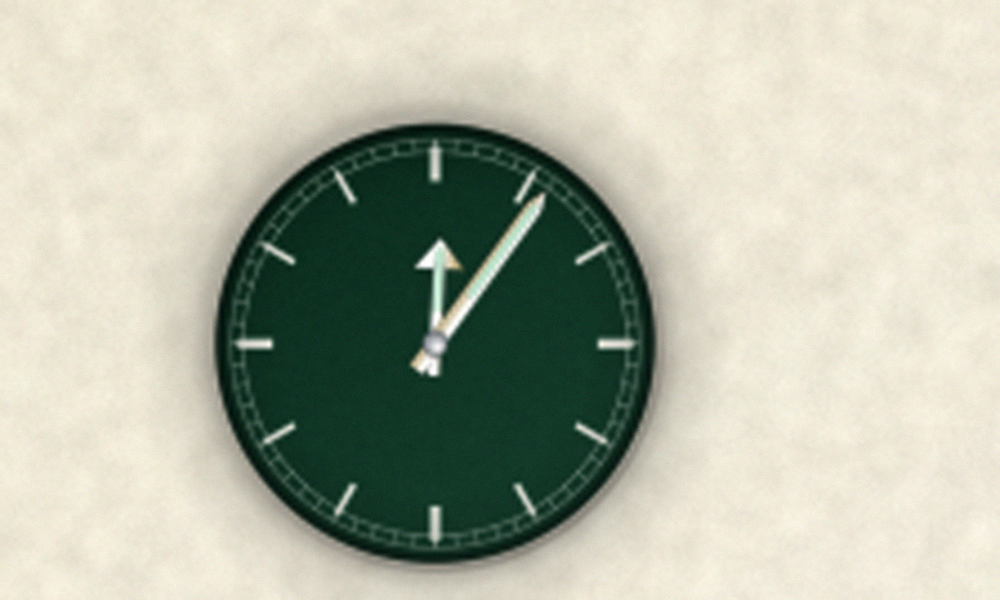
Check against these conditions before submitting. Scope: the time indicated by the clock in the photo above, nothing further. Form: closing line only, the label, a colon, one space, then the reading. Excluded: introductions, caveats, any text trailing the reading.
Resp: 12:06
